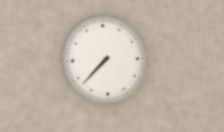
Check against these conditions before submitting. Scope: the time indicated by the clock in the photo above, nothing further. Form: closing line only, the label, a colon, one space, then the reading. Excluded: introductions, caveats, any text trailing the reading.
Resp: 7:38
